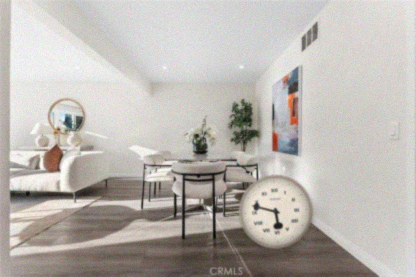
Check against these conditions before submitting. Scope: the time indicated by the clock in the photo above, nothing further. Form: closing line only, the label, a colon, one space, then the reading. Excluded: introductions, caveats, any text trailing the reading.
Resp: 5:48
